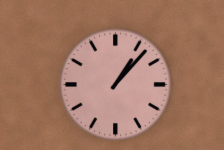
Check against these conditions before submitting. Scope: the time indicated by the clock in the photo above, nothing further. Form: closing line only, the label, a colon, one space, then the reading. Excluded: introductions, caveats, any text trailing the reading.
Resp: 1:07
